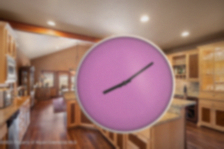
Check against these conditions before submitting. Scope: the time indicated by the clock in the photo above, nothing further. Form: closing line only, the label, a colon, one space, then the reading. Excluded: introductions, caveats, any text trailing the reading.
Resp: 8:09
